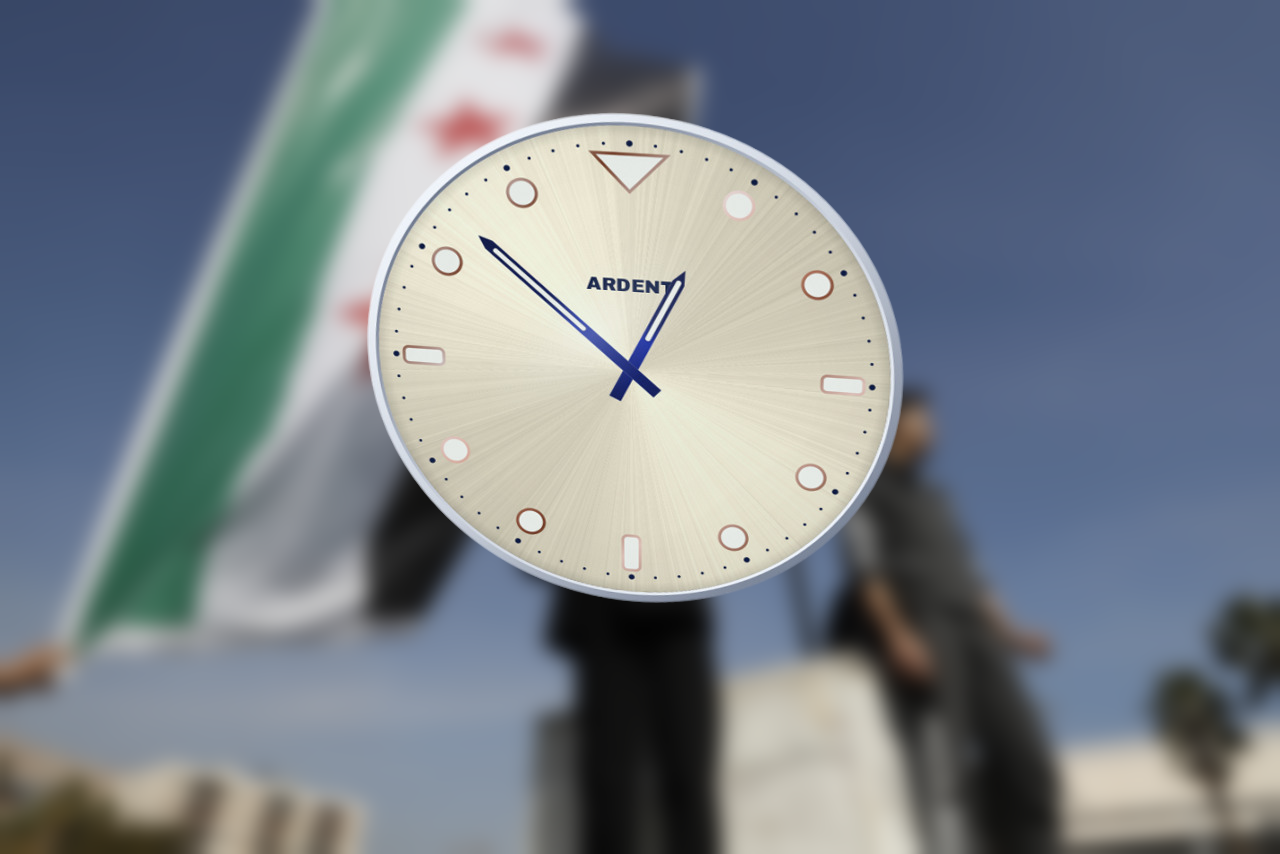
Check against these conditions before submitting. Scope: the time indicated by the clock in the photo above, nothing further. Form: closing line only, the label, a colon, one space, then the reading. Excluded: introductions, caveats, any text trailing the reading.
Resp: 12:52
